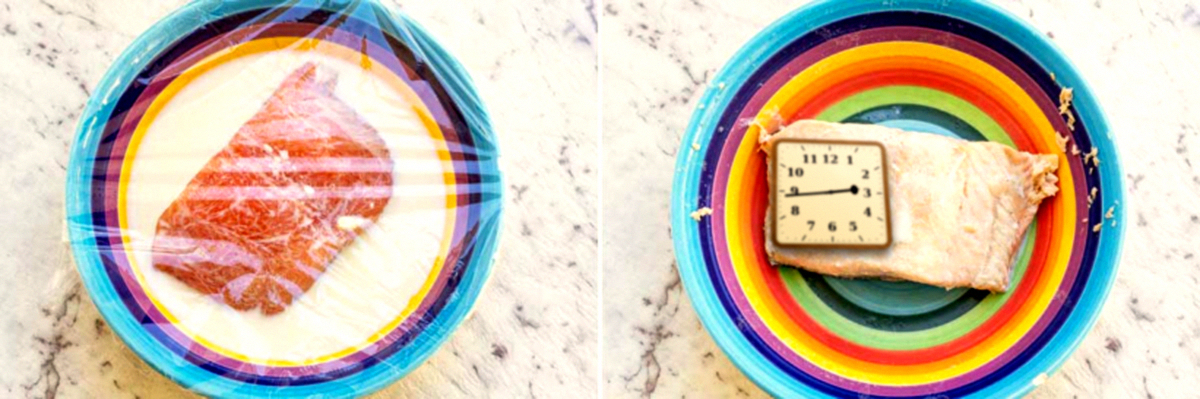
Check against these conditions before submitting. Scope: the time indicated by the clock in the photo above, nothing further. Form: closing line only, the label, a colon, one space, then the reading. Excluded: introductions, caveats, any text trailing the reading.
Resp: 2:44
